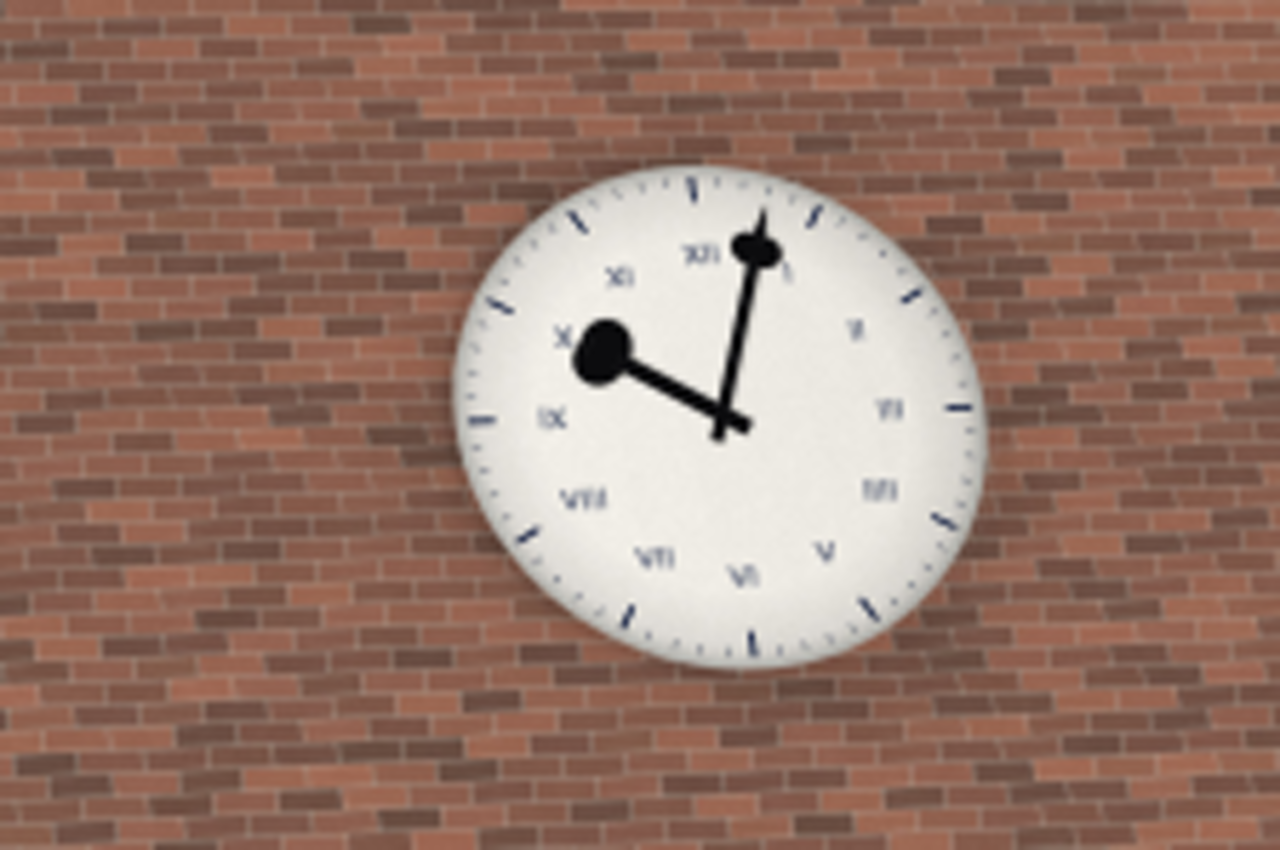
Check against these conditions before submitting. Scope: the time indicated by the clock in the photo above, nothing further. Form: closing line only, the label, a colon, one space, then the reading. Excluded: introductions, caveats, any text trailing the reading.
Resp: 10:03
